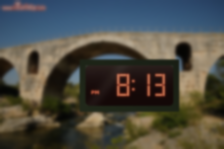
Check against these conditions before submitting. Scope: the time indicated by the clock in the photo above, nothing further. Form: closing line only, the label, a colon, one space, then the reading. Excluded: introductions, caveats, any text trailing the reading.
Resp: 8:13
